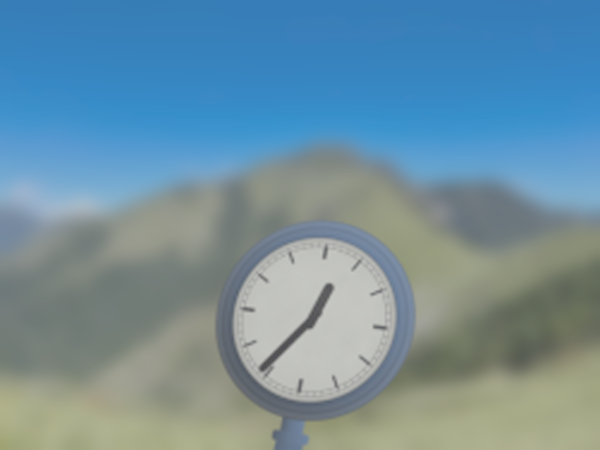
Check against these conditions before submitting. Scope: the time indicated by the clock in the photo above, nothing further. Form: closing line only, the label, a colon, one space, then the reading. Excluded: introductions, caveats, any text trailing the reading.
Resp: 12:36
